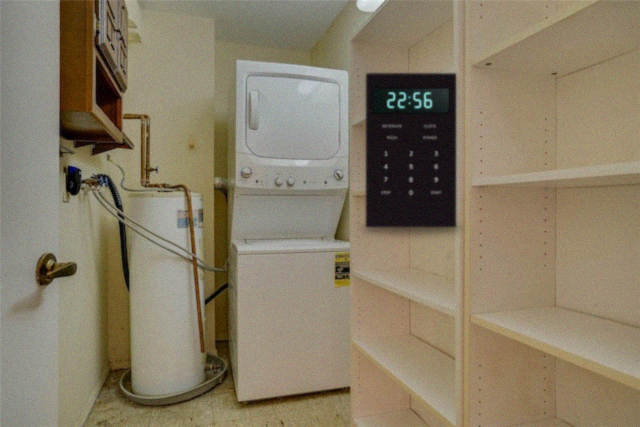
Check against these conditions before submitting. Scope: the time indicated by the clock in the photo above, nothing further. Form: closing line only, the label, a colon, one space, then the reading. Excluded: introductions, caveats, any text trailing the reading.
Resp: 22:56
